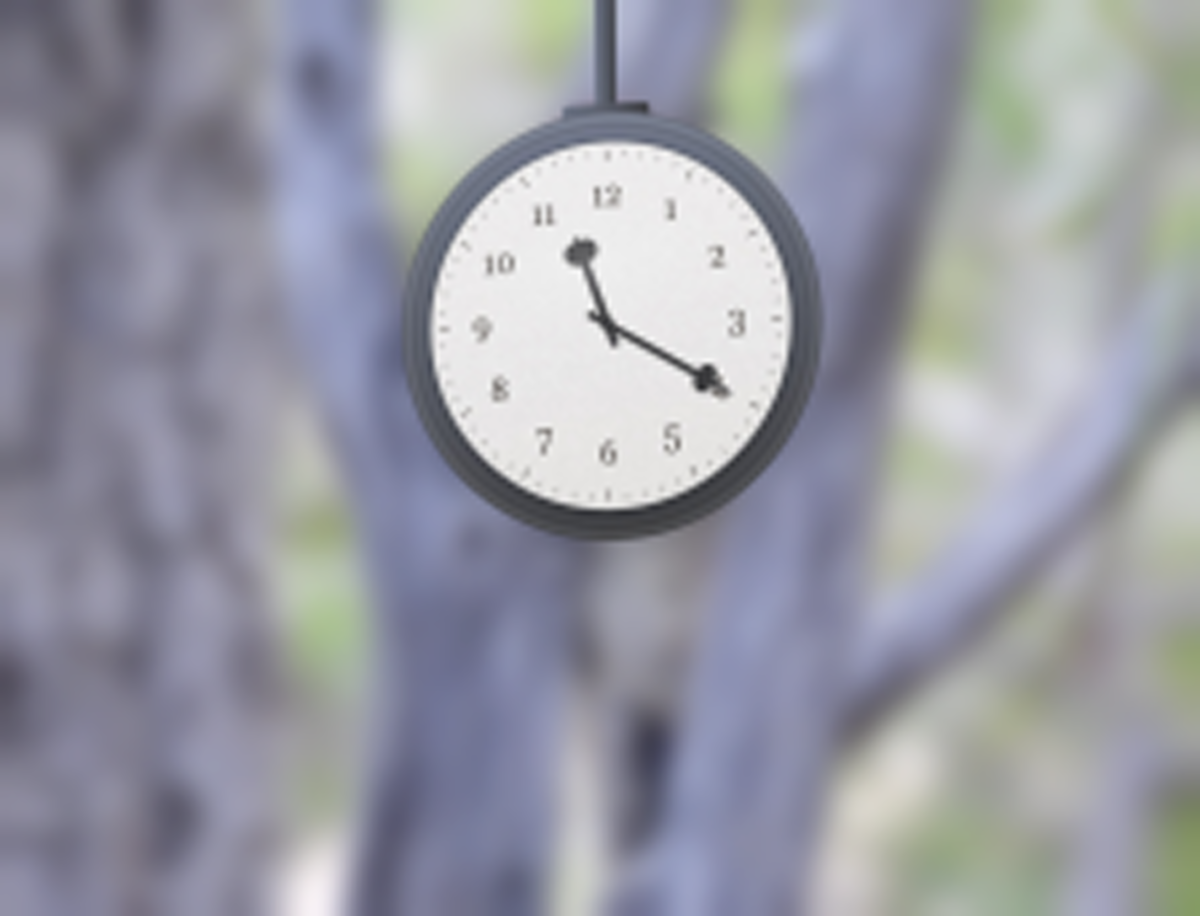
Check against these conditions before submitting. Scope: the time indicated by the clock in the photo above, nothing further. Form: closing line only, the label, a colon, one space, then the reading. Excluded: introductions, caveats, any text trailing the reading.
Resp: 11:20
